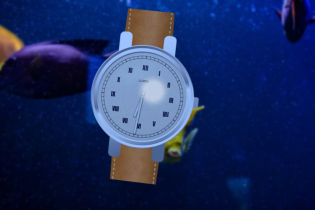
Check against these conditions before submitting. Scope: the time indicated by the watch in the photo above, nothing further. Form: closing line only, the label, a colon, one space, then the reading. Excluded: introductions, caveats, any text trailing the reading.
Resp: 6:31
